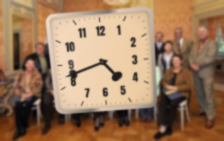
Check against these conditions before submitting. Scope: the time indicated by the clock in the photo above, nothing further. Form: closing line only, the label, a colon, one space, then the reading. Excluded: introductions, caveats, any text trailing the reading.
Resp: 4:42
